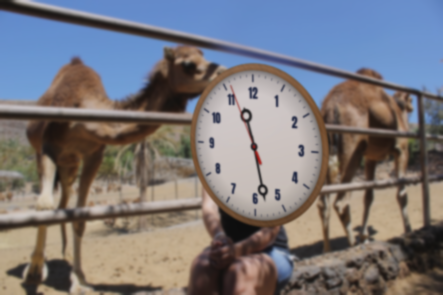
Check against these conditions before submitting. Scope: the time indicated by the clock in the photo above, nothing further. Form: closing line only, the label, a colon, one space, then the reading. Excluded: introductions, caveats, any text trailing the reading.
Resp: 11:27:56
